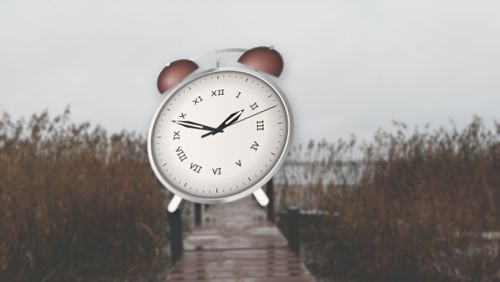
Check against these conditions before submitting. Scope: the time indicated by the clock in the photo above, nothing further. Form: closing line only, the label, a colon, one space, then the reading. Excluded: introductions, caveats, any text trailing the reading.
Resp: 1:48:12
